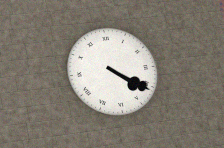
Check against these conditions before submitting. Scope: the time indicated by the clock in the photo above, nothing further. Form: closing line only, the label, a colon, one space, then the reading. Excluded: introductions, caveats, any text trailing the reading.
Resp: 4:21
